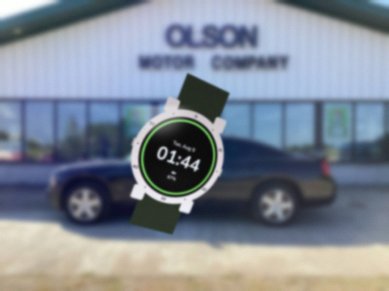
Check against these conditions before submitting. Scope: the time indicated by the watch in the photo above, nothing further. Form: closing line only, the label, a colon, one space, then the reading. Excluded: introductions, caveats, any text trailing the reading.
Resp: 1:44
